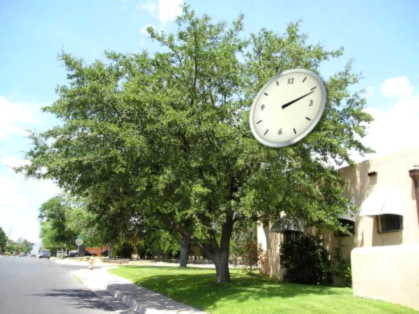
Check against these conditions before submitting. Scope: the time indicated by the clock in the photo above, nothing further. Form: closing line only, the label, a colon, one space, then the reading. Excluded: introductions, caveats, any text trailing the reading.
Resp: 2:11
